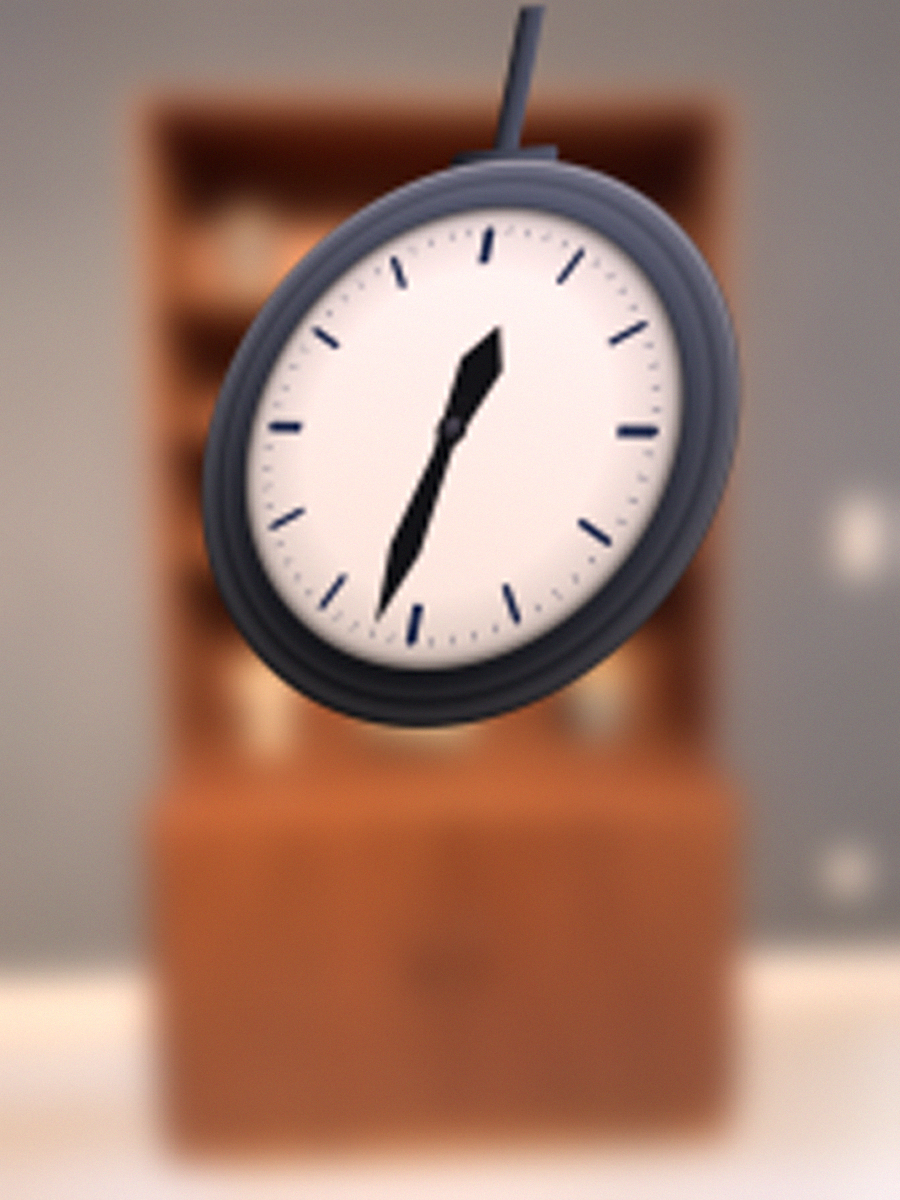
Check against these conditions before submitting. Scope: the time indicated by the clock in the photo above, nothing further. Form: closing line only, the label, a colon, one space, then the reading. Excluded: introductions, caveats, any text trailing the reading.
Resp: 12:32
